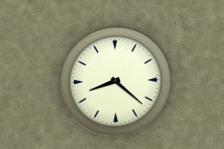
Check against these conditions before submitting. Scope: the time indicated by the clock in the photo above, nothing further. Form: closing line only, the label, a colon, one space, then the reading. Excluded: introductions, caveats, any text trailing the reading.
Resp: 8:22
